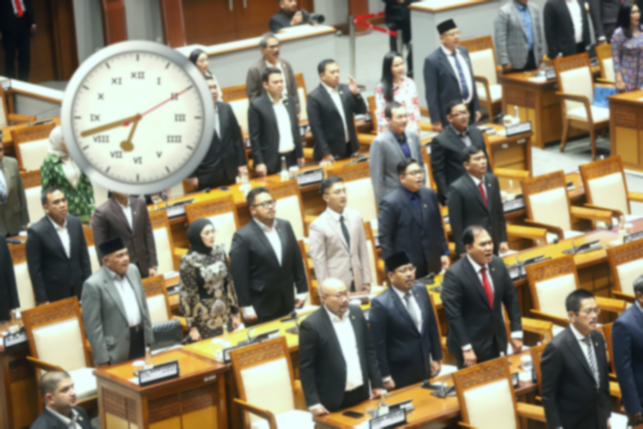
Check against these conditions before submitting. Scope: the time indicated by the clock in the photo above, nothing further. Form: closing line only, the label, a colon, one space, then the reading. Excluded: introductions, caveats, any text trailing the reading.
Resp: 6:42:10
